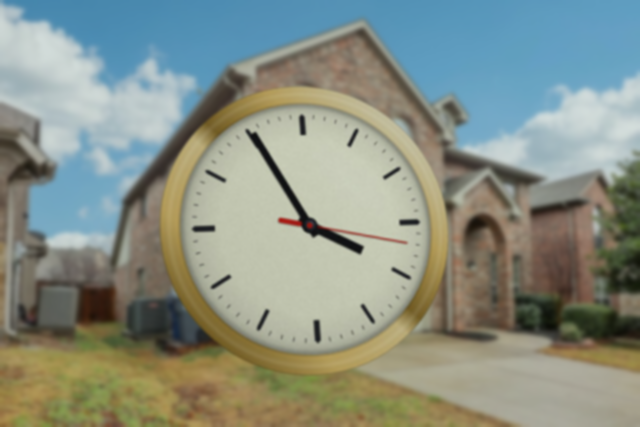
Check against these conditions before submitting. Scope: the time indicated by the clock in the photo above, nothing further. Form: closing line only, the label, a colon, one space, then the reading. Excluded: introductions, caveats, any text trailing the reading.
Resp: 3:55:17
